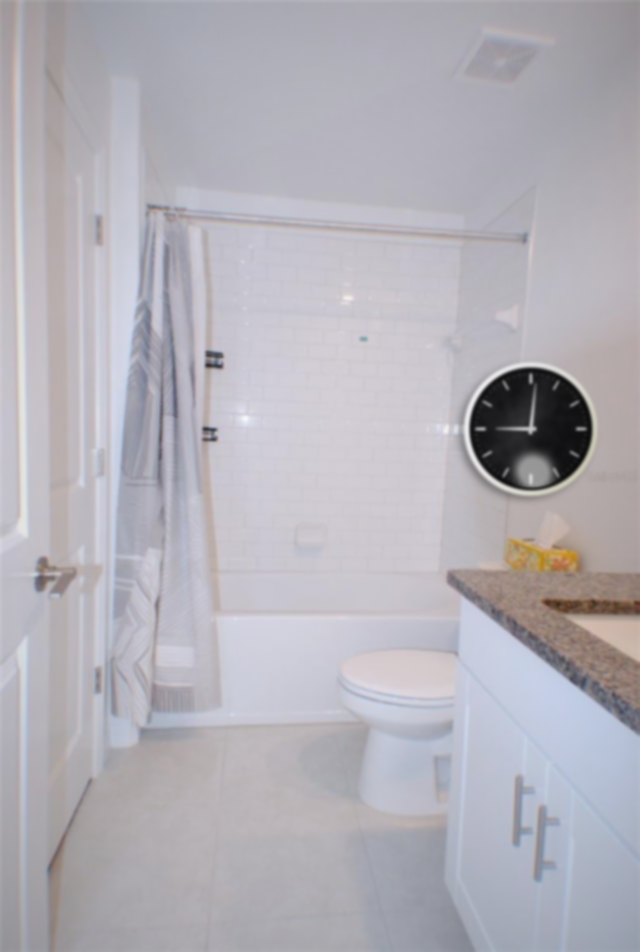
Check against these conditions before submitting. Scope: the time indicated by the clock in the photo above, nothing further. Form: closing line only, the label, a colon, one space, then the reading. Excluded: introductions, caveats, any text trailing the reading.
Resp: 9:01
